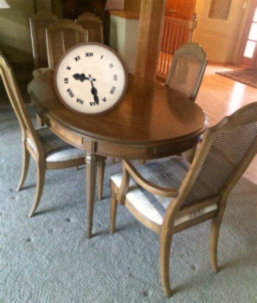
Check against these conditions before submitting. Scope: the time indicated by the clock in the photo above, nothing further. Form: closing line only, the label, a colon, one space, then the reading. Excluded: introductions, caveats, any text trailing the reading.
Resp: 9:28
